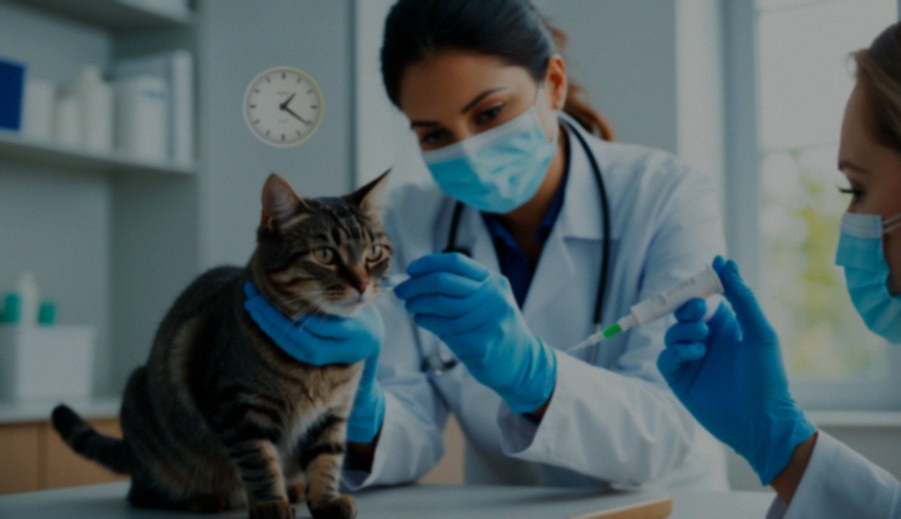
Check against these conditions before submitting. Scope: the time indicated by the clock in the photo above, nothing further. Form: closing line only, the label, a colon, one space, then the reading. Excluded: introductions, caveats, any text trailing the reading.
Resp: 1:21
